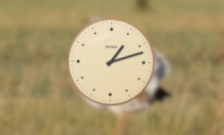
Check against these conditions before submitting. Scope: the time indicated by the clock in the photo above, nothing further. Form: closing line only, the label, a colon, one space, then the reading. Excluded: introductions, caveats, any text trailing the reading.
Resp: 1:12
